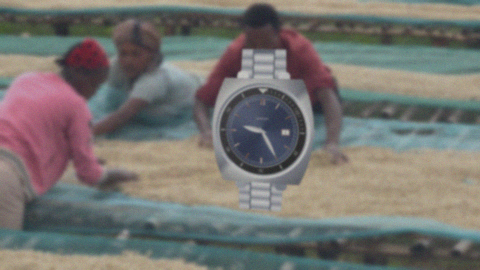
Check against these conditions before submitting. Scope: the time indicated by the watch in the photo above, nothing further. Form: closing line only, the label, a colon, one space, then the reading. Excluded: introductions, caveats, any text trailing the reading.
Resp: 9:25
